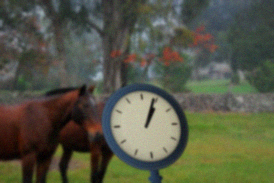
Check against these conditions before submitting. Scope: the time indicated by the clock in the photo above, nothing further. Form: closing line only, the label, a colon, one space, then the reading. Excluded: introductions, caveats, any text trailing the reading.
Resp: 1:04
